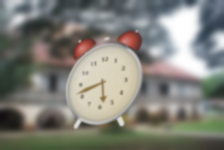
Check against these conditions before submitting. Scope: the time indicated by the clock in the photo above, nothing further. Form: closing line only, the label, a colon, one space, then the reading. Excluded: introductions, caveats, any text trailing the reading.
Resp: 5:42
